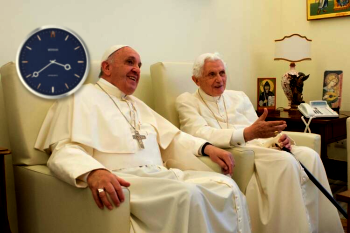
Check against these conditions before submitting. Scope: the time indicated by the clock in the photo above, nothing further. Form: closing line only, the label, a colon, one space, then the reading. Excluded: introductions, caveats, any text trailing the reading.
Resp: 3:39
